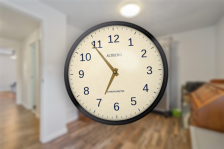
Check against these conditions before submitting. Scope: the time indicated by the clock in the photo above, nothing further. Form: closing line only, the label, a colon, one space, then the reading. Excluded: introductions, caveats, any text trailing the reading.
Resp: 6:54
